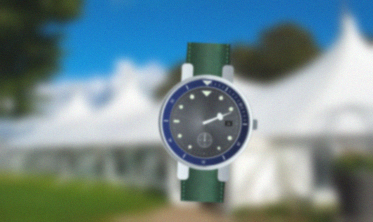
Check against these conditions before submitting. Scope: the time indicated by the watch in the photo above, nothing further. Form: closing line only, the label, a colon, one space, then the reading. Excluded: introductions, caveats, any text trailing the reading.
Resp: 2:11
